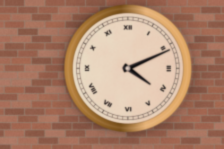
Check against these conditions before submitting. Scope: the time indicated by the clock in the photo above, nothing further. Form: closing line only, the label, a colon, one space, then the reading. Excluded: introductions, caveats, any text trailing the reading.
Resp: 4:11
